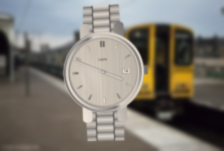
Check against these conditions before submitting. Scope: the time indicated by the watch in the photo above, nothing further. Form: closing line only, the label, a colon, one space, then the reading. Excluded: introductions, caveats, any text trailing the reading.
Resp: 3:49
